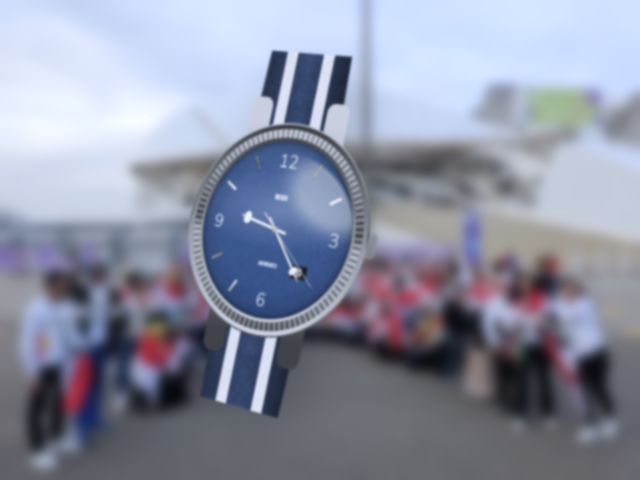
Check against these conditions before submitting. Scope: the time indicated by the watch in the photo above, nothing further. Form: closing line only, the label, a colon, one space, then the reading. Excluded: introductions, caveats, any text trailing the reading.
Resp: 9:23:22
